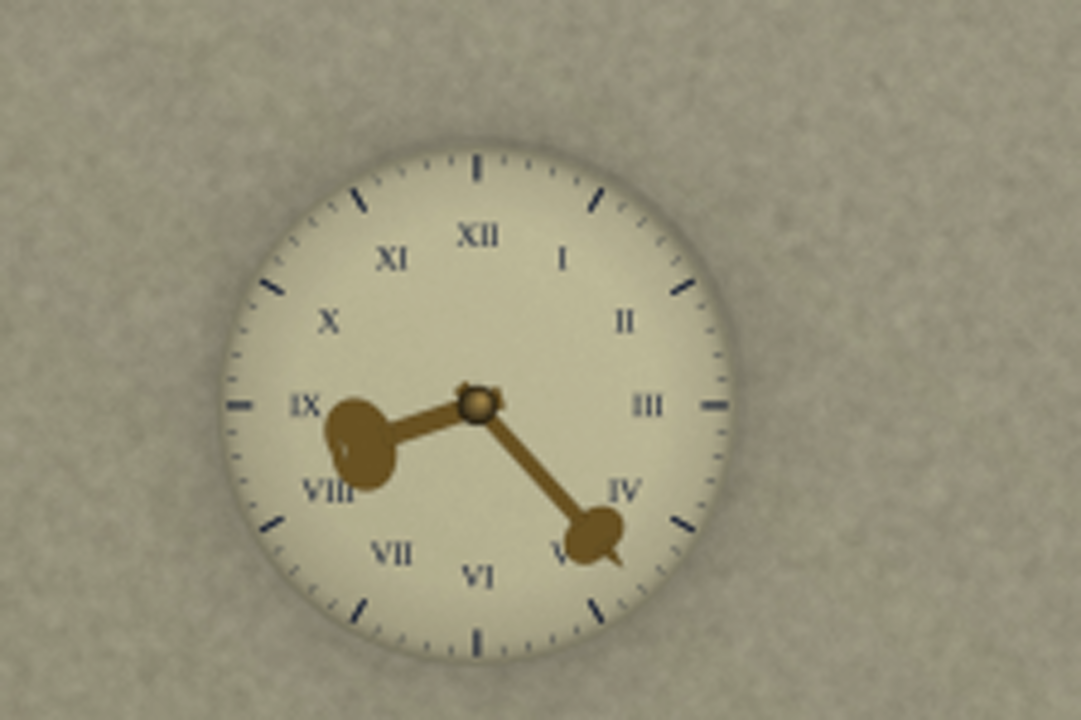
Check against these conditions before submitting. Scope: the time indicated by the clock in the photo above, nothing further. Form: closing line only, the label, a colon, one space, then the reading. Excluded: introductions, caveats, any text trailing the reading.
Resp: 8:23
